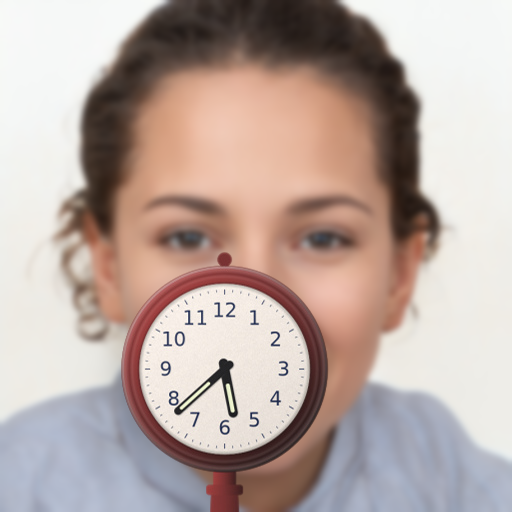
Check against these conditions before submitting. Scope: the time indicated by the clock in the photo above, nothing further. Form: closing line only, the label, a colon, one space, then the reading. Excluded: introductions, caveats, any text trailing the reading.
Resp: 5:38
